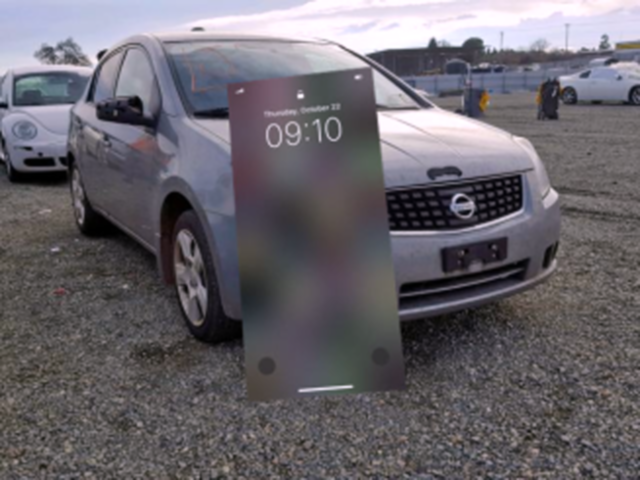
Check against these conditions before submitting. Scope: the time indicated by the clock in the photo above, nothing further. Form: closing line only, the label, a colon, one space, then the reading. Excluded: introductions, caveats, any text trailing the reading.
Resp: 9:10
